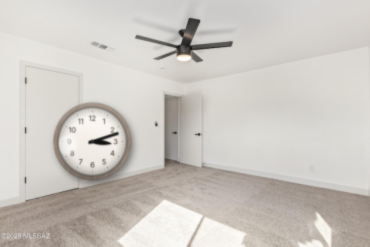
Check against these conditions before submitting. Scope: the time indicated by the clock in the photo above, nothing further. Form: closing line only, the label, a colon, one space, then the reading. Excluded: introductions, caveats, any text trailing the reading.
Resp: 3:12
